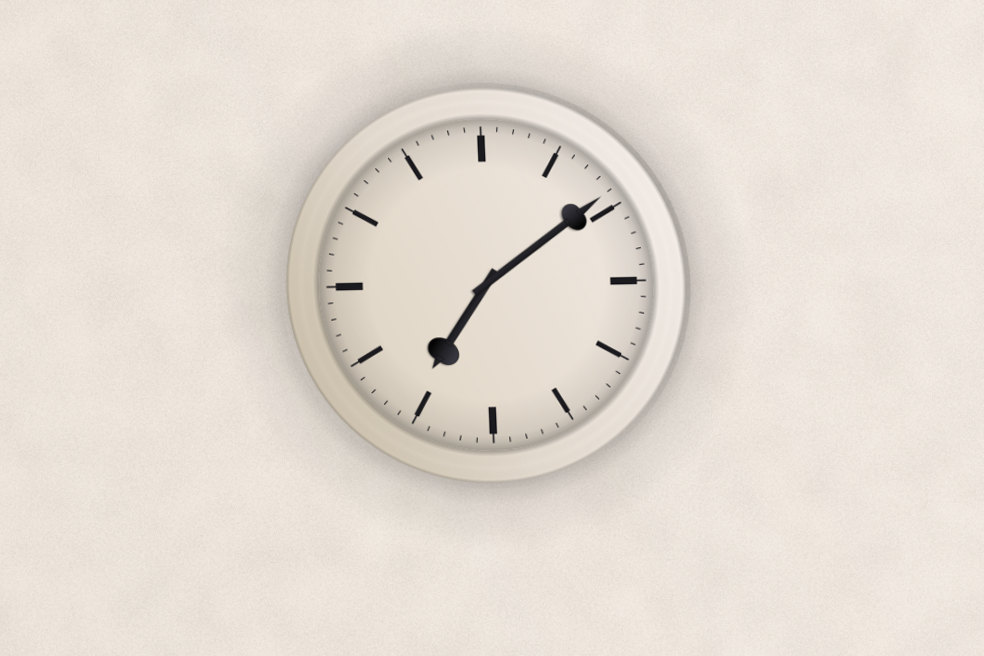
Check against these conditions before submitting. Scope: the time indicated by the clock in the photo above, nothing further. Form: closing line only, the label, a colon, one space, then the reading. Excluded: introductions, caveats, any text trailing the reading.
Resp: 7:09
